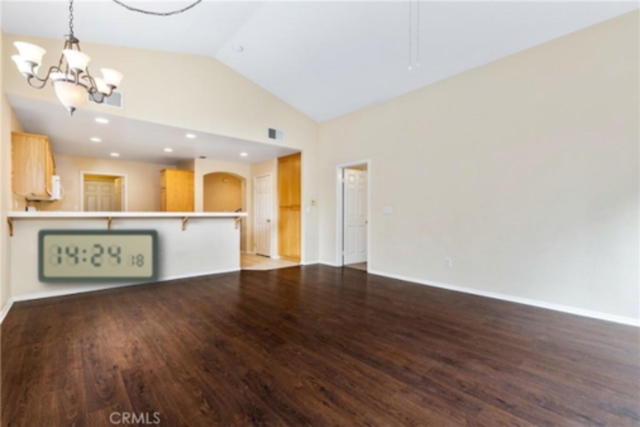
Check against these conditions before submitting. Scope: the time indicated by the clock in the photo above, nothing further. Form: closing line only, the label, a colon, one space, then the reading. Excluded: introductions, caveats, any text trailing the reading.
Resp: 14:24:18
